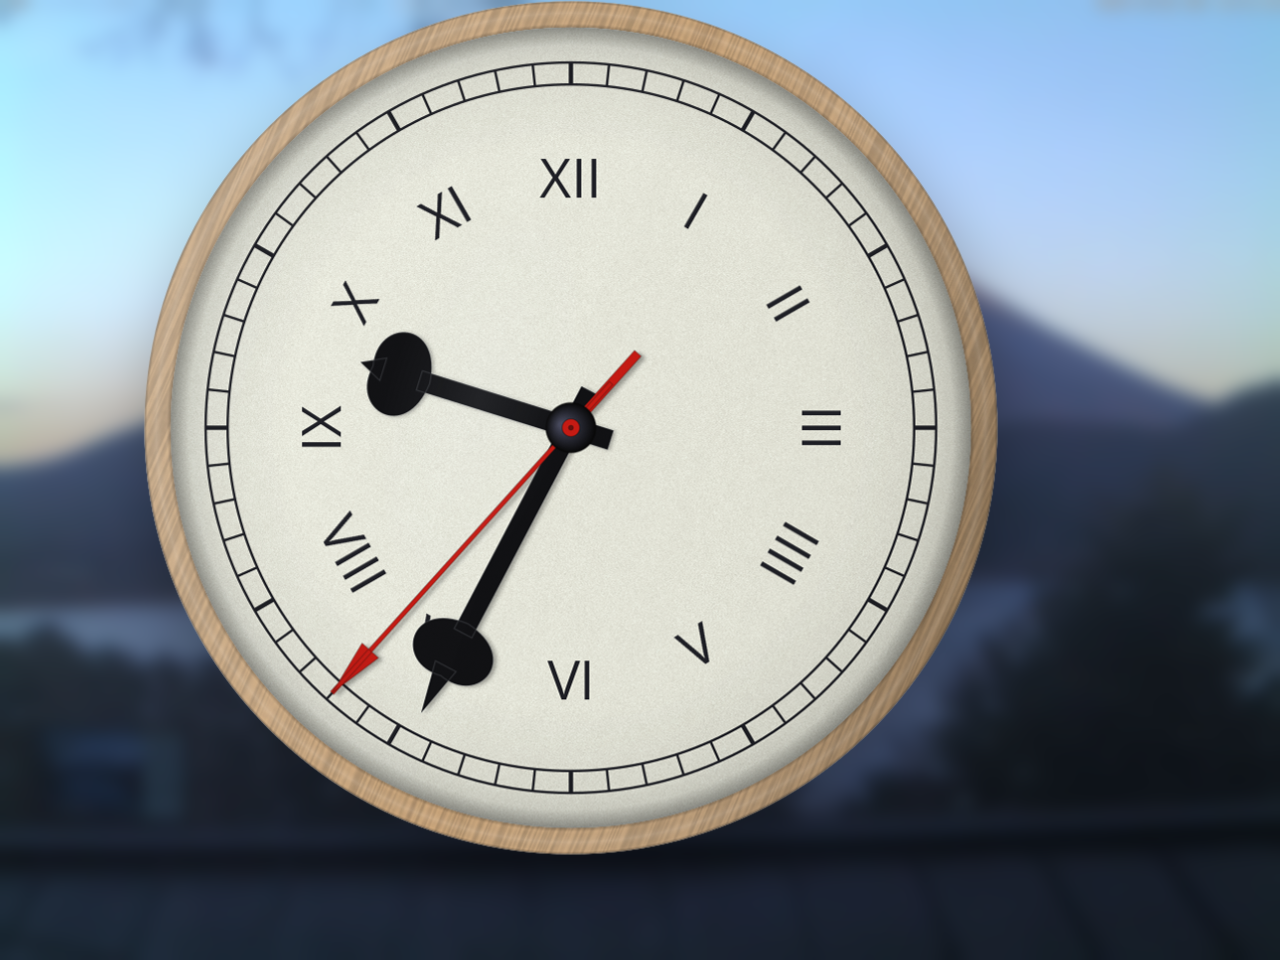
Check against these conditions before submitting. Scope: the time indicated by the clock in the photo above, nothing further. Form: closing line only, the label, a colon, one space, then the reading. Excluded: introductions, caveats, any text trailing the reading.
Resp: 9:34:37
